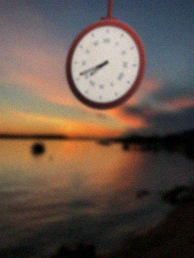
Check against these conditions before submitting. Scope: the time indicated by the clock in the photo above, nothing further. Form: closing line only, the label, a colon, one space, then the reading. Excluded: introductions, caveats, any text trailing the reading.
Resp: 7:41
